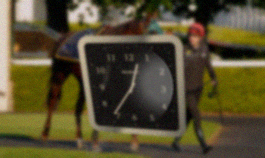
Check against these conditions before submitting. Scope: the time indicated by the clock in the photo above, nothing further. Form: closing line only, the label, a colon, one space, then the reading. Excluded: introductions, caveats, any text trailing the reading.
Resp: 12:36
